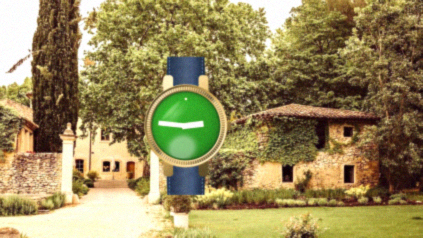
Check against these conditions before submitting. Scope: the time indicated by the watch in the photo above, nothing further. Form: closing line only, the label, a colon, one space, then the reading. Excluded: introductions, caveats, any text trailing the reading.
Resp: 2:46
